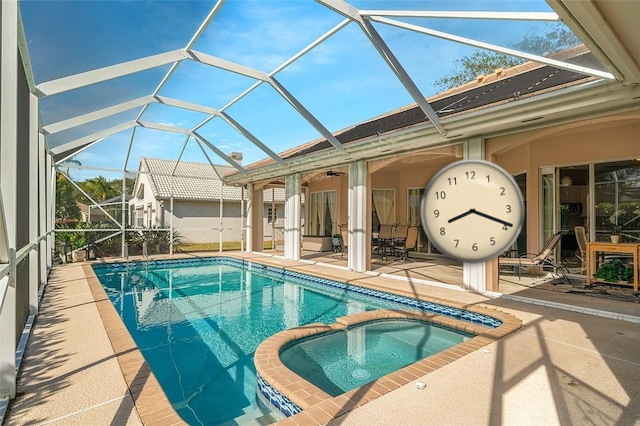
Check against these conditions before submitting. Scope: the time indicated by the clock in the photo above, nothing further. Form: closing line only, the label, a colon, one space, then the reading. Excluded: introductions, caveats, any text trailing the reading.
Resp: 8:19
